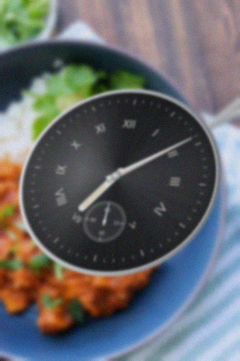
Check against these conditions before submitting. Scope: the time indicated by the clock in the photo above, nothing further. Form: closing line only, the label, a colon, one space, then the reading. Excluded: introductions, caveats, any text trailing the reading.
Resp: 7:09
